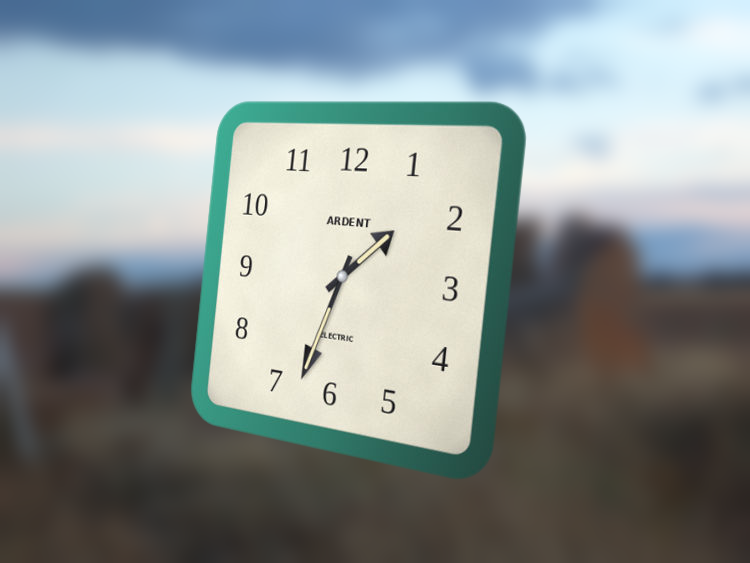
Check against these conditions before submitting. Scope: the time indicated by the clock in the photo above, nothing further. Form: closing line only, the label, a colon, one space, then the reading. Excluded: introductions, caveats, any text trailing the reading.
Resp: 1:33
